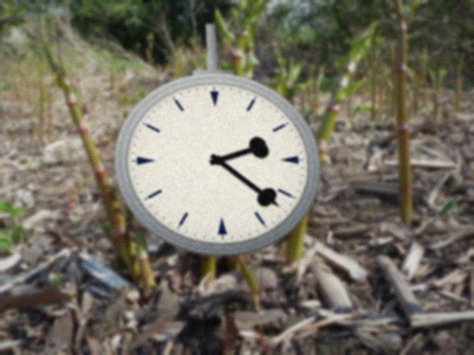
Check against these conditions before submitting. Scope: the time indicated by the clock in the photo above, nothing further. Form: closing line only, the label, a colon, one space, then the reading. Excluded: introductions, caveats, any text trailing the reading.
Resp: 2:22
